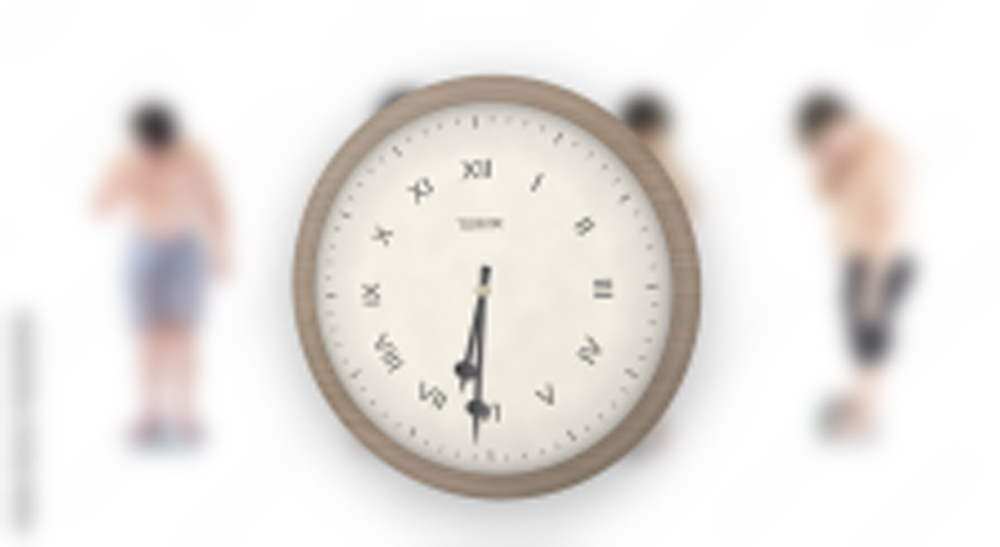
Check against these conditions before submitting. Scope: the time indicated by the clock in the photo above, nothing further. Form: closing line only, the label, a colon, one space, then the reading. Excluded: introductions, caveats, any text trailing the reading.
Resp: 6:31
